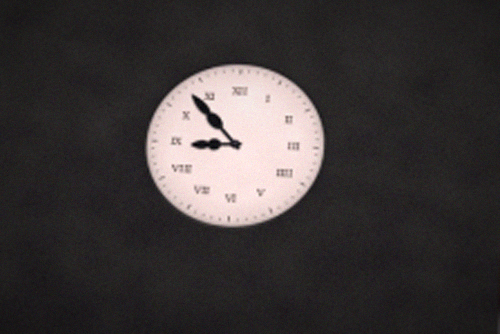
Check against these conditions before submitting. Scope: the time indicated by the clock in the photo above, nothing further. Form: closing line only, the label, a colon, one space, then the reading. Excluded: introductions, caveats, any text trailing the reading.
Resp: 8:53
